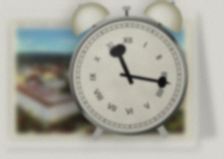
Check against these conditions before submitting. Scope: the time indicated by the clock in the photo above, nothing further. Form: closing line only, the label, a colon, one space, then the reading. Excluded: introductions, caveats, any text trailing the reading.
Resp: 11:17
